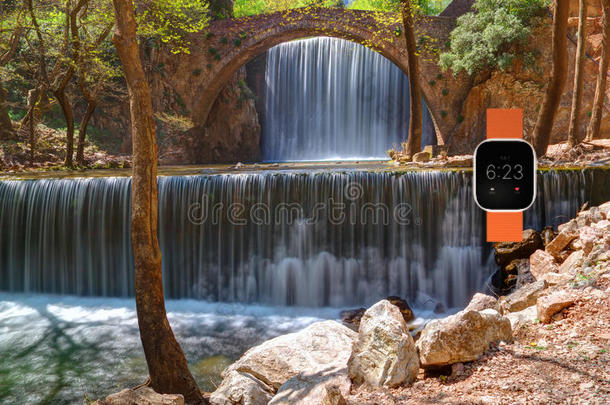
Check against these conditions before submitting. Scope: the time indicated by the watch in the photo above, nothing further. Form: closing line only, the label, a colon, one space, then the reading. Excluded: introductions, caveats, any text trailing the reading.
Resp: 6:23
